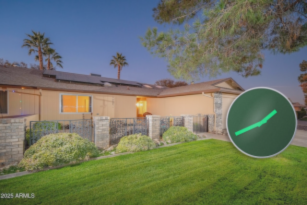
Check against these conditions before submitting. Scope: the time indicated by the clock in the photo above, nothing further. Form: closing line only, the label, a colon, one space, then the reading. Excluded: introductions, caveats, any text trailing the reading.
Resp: 1:41
